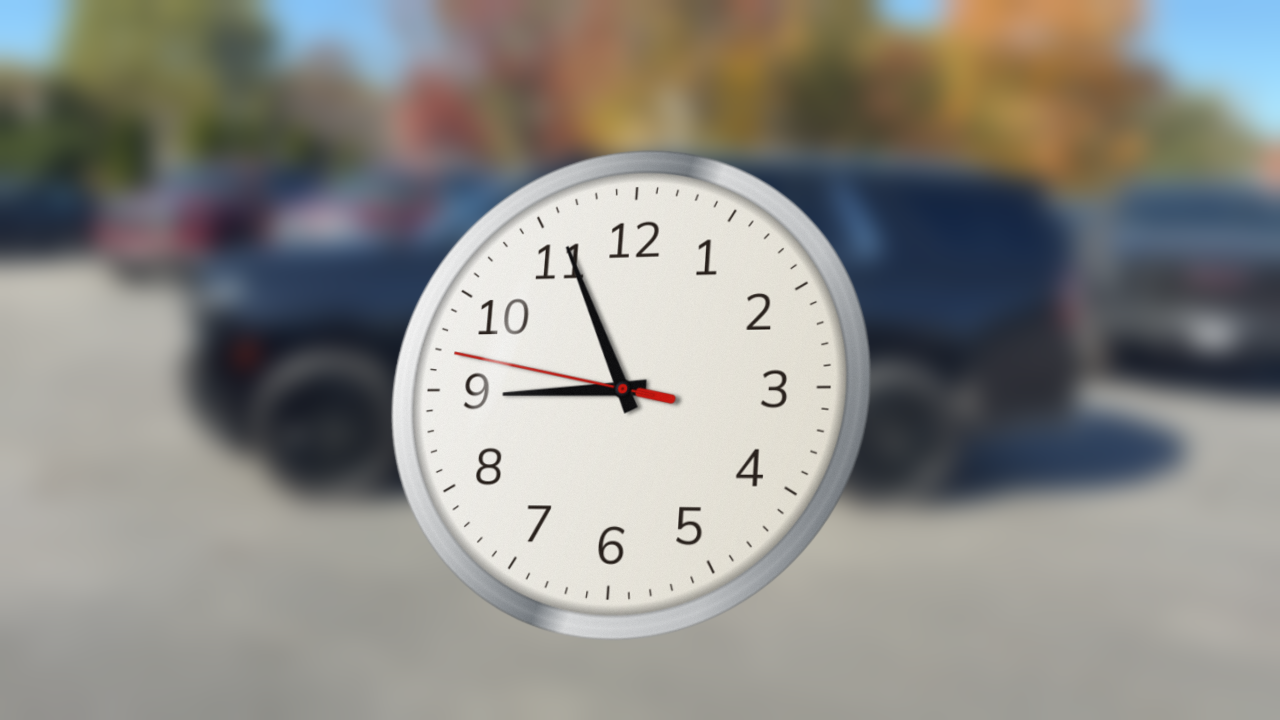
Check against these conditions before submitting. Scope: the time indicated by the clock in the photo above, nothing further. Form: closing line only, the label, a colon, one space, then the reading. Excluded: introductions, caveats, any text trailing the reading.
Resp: 8:55:47
